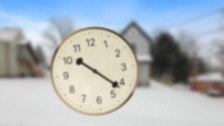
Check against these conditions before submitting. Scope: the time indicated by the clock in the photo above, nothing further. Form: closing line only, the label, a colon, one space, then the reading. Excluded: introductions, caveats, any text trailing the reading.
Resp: 10:22
